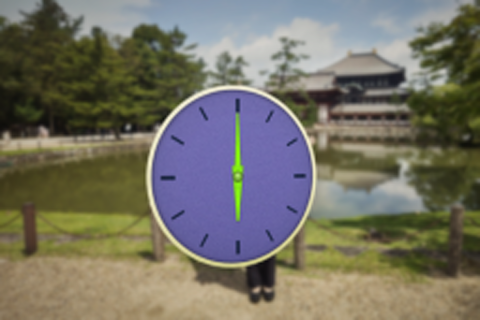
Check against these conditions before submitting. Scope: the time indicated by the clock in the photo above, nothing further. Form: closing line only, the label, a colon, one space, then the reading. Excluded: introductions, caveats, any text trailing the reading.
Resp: 6:00
